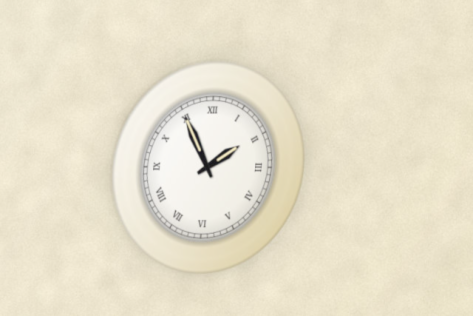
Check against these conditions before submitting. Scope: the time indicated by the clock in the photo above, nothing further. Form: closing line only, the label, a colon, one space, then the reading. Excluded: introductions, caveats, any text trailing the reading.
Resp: 1:55
